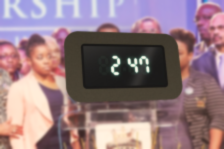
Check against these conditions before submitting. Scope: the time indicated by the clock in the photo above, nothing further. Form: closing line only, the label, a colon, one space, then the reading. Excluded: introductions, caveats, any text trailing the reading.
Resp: 2:47
